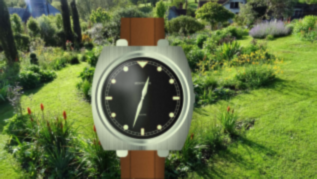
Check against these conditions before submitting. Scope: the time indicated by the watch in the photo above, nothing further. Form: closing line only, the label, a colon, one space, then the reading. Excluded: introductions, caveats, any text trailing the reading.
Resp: 12:33
